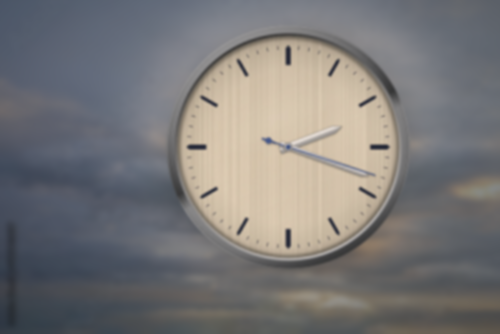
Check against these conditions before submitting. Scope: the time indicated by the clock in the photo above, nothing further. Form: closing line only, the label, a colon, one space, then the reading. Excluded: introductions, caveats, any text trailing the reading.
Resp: 2:18:18
